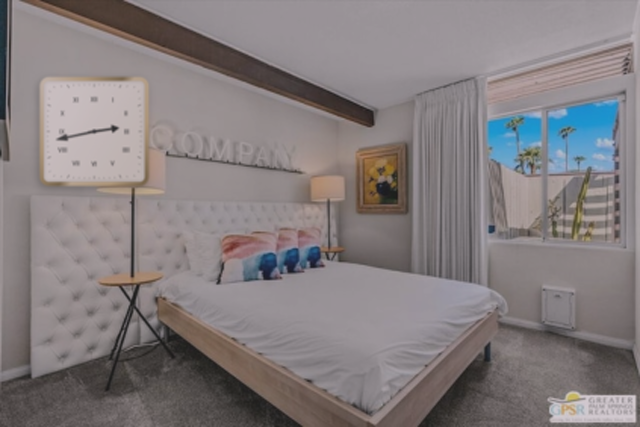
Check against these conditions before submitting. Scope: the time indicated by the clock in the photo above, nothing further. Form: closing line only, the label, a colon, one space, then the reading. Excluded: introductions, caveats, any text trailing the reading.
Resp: 2:43
